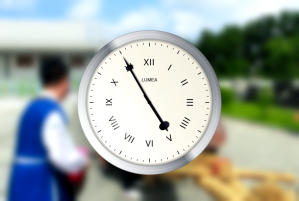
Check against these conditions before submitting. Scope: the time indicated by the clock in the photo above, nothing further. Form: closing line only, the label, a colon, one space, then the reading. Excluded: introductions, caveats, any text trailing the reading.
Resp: 4:55
